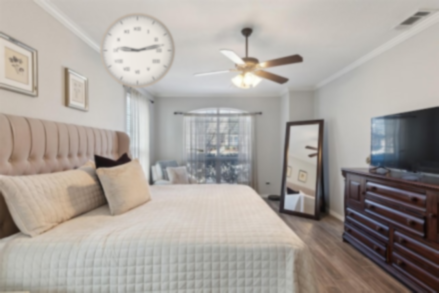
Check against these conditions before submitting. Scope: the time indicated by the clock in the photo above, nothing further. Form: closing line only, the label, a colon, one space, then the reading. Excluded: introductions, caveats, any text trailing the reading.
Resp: 9:13
